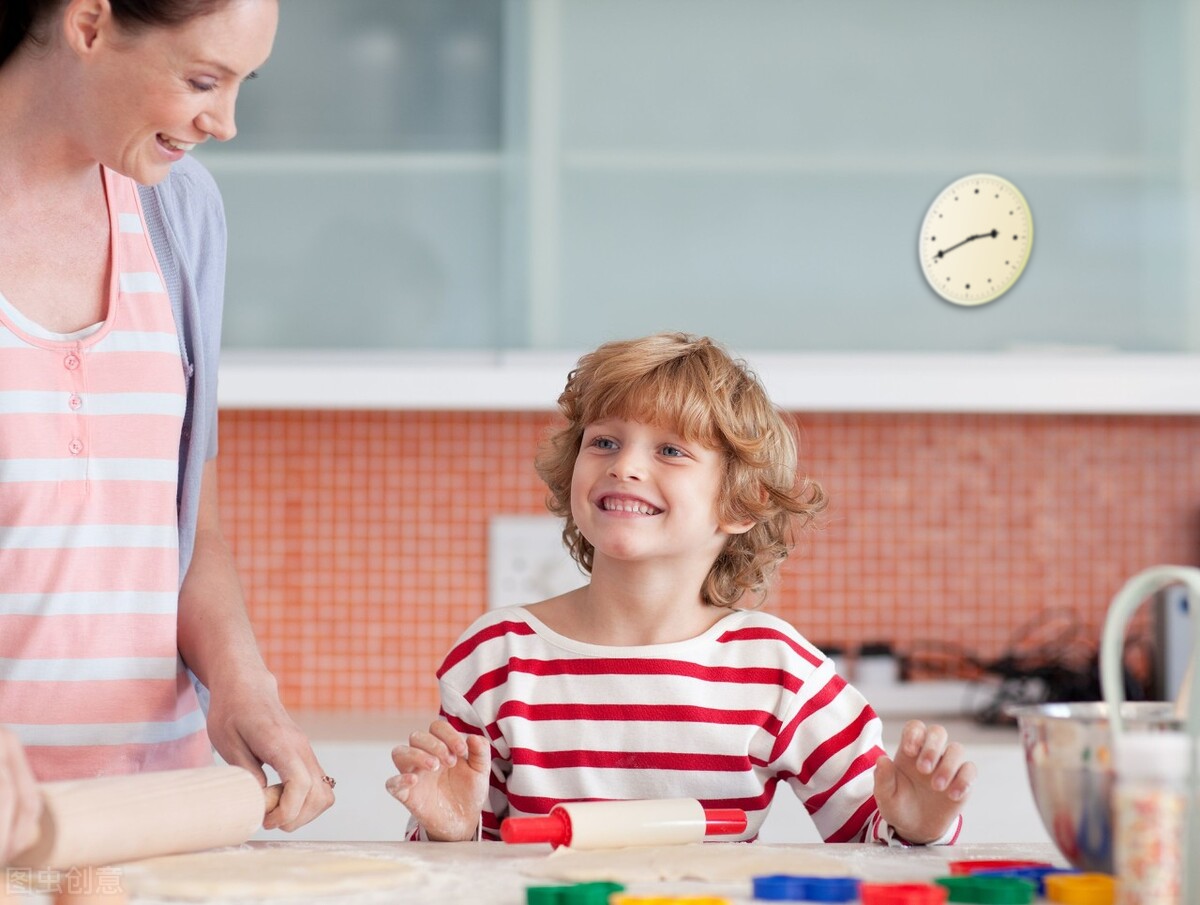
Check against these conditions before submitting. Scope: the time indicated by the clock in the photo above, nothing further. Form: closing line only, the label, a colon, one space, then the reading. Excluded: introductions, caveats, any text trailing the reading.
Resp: 2:41
